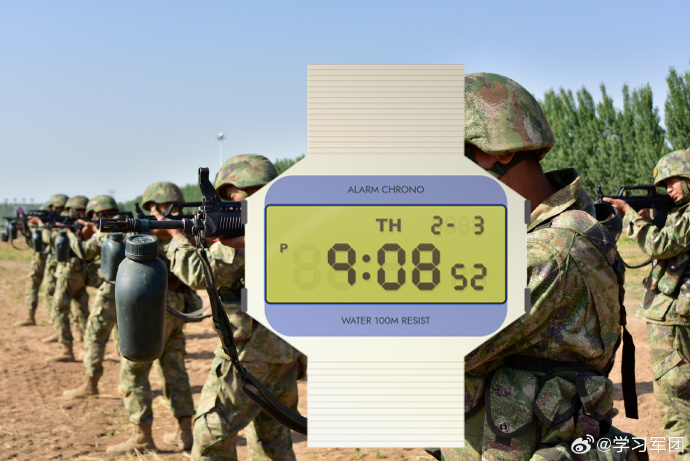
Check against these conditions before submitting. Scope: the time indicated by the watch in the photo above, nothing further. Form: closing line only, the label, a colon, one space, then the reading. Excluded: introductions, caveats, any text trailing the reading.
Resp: 9:08:52
